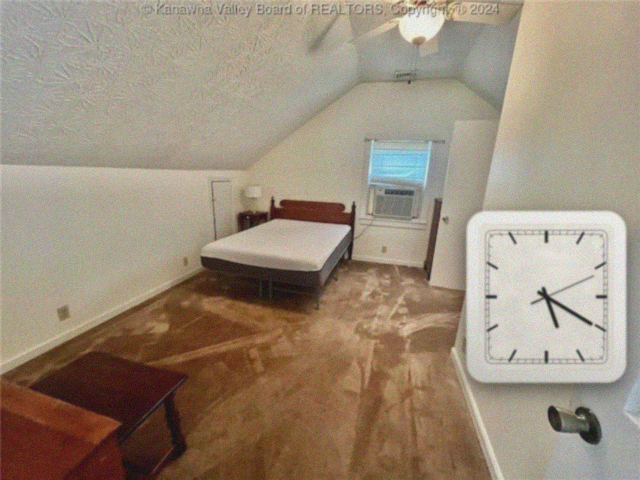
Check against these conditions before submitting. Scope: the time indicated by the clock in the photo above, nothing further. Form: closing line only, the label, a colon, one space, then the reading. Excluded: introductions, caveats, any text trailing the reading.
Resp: 5:20:11
